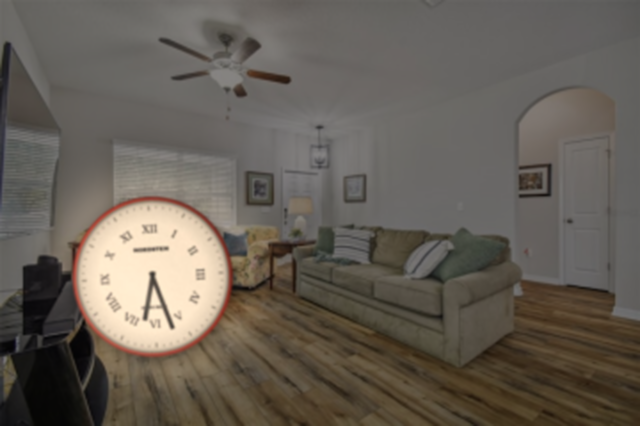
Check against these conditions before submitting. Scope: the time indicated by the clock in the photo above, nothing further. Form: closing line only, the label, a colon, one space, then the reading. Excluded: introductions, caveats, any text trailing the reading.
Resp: 6:27
